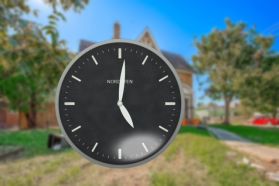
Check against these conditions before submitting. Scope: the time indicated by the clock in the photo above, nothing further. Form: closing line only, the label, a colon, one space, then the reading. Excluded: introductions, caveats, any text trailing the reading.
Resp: 5:01
